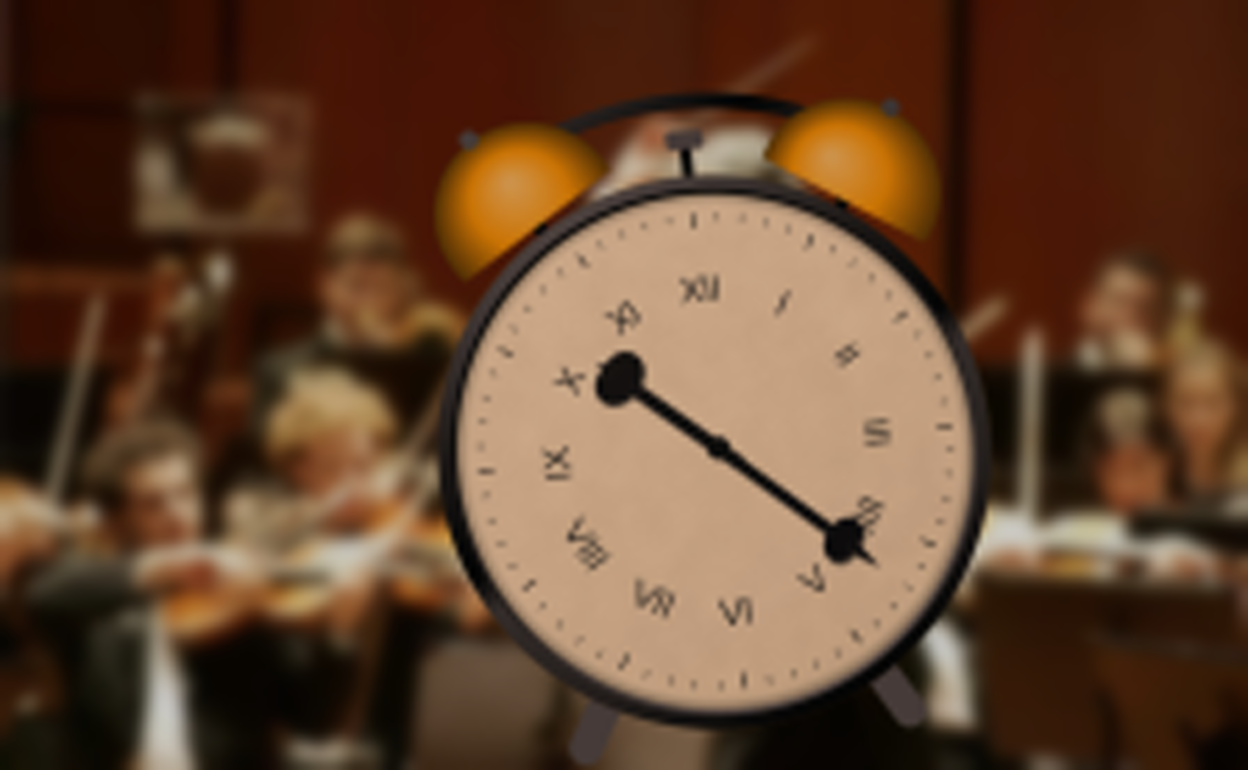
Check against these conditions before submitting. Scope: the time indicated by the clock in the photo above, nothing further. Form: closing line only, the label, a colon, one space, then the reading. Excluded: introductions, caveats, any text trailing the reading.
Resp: 10:22
